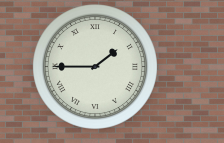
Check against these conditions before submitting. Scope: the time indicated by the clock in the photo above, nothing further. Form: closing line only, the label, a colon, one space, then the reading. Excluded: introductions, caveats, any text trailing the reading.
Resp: 1:45
